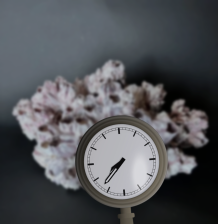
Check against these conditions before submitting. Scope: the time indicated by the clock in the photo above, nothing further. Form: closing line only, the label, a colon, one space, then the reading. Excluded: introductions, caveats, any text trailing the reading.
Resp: 7:37
